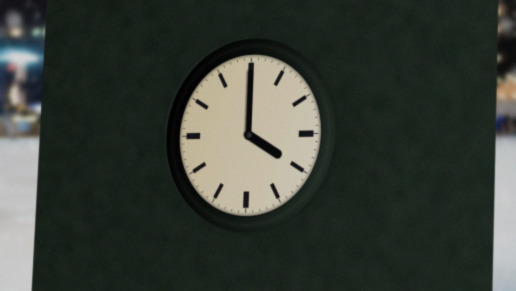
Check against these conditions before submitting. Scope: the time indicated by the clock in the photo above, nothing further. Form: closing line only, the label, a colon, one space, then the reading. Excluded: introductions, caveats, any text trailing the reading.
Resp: 4:00
